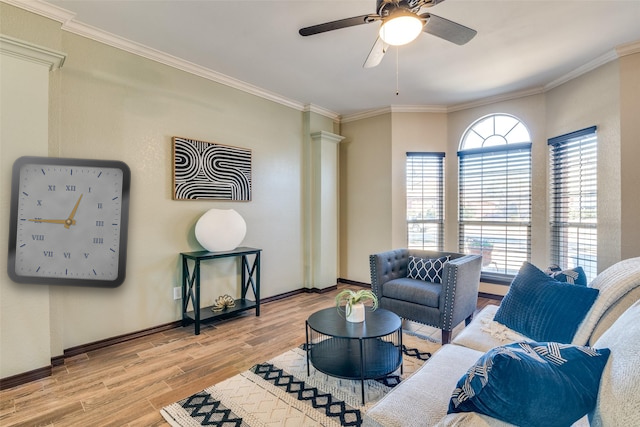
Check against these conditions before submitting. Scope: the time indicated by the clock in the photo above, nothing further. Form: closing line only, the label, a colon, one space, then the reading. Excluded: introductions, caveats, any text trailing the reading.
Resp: 12:45
